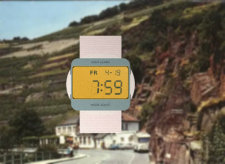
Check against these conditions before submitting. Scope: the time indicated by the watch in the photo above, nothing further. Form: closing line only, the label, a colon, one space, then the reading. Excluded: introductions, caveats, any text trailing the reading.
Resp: 7:59
